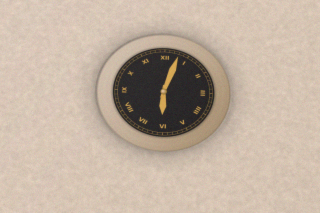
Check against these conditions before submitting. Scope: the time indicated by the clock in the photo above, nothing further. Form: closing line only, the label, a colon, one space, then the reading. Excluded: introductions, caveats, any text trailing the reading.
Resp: 6:03
